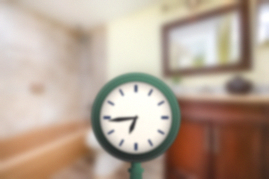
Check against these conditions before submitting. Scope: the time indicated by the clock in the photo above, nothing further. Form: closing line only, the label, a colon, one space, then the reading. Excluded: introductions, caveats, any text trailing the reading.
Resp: 6:44
